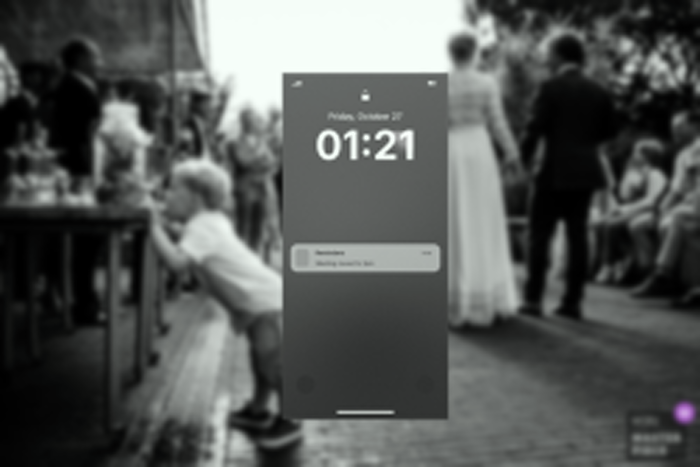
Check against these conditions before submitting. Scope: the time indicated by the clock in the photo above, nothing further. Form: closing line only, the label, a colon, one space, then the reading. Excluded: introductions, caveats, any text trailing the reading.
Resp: 1:21
